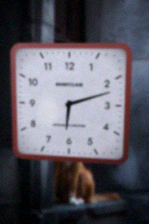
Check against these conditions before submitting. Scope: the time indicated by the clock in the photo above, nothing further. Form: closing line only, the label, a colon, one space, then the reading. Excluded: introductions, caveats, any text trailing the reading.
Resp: 6:12
